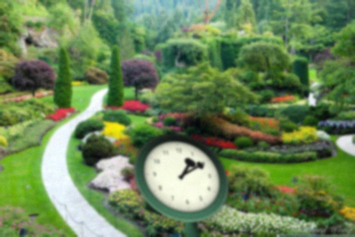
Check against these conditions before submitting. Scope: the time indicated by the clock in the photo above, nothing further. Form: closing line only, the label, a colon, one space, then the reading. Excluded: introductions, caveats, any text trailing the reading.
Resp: 1:10
